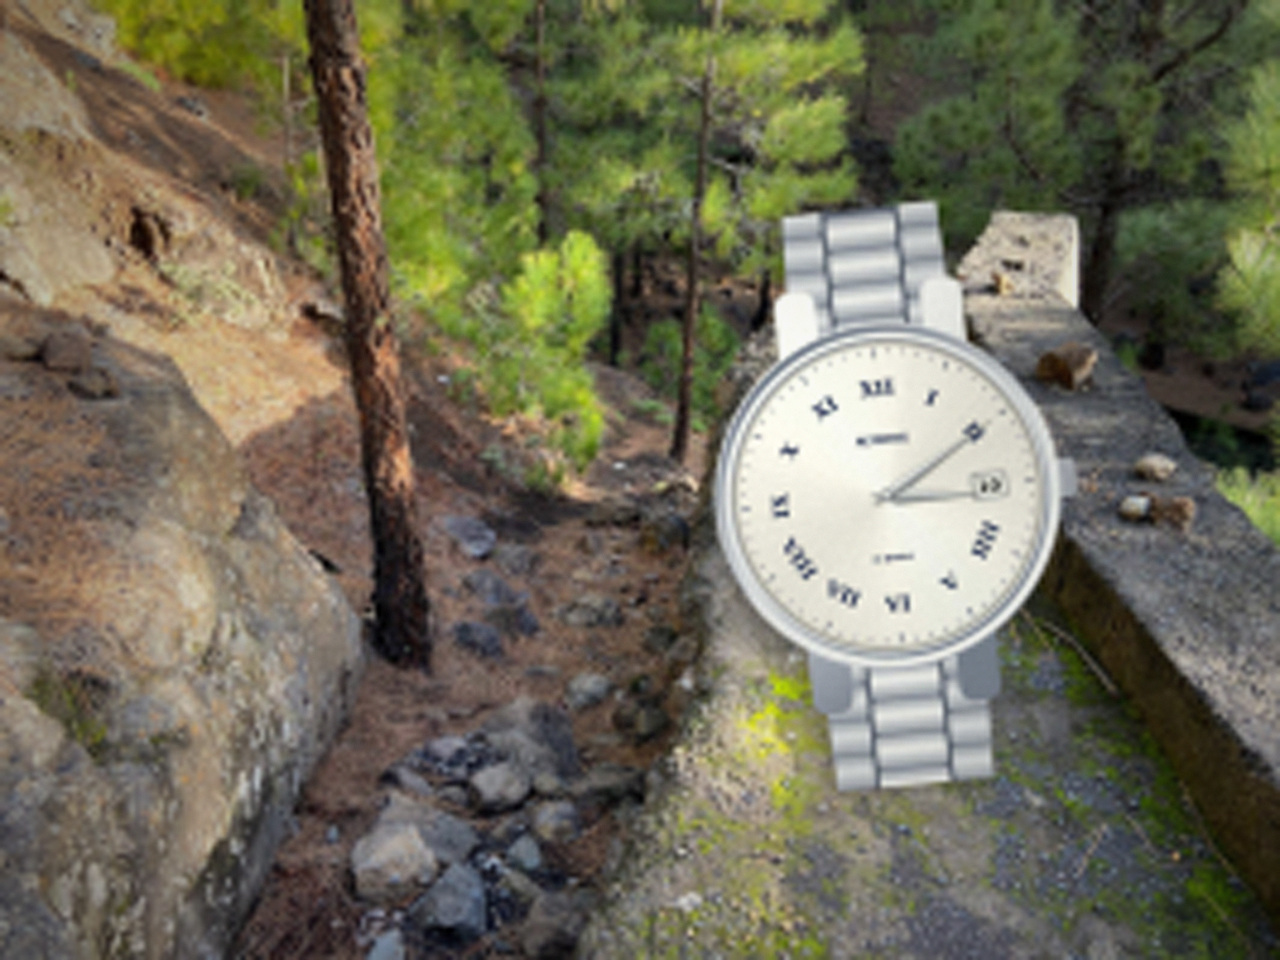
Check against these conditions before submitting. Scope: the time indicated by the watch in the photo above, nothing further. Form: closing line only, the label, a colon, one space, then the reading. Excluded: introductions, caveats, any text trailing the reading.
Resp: 3:10
